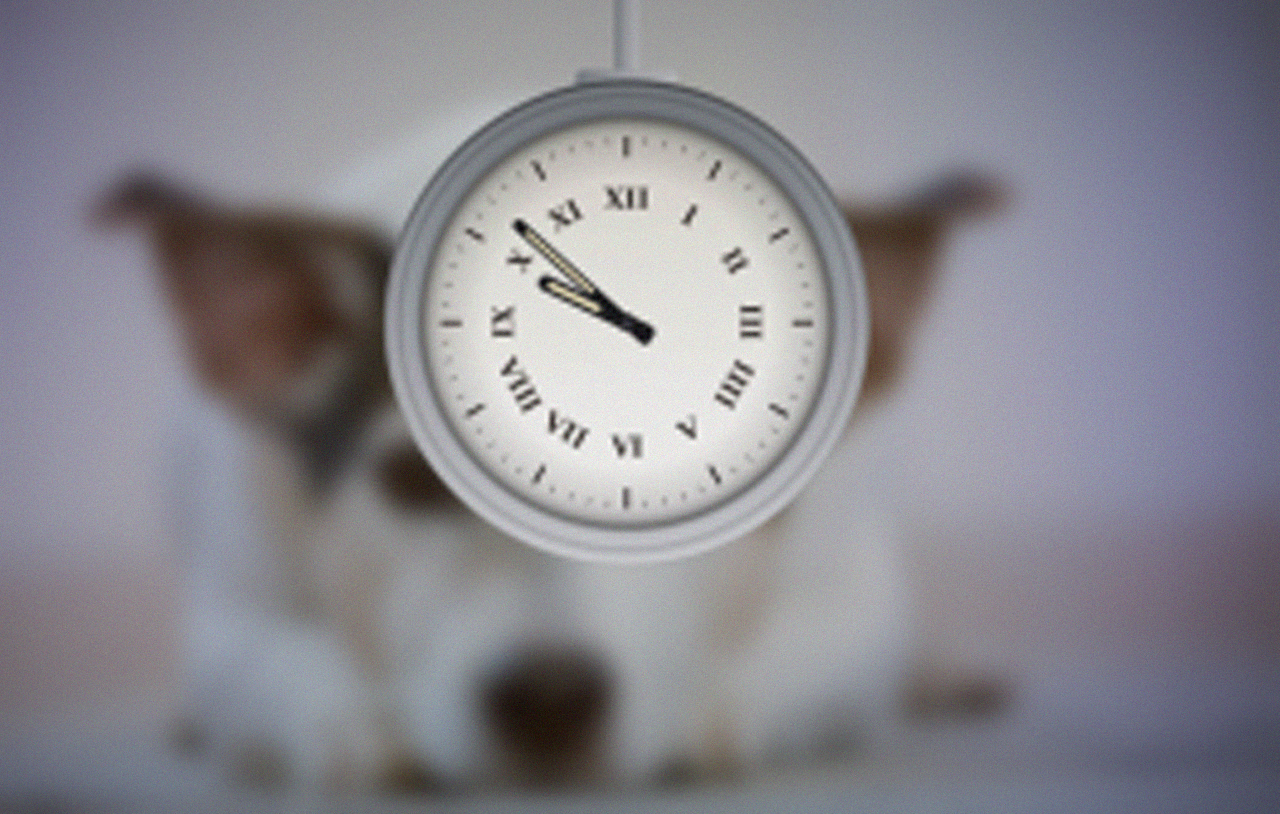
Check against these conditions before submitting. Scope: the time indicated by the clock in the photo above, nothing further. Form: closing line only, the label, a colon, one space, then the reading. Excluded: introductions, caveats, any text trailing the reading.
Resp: 9:52
